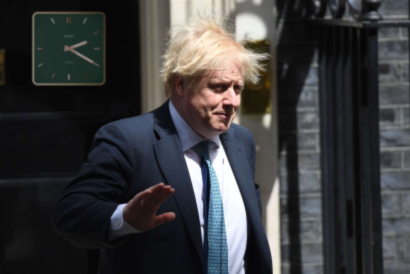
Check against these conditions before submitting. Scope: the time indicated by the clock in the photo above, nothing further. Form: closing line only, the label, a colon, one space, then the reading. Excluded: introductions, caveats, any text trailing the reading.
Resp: 2:20
